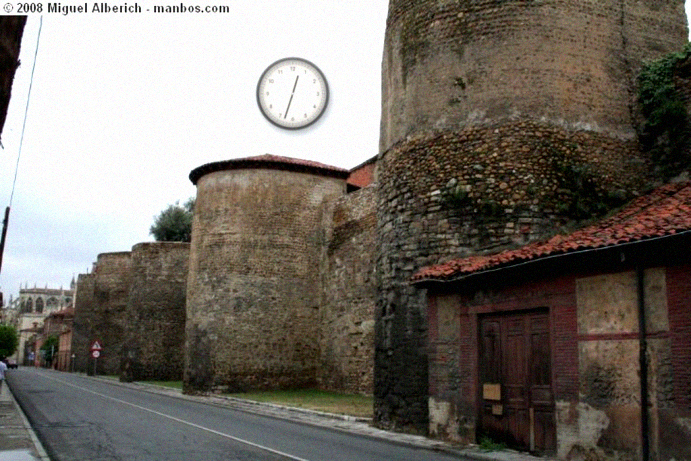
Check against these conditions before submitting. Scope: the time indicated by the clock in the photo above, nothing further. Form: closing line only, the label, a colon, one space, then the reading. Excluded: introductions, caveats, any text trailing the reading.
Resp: 12:33
